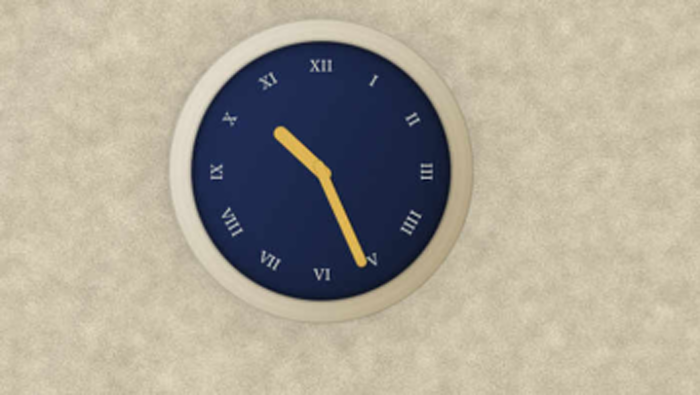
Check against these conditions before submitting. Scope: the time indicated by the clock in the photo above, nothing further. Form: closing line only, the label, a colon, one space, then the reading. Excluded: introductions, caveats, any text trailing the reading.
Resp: 10:26
